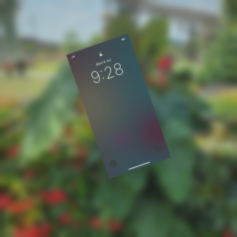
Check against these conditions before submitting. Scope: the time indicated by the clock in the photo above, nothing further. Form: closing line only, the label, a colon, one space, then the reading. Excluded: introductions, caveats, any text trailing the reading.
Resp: 9:28
